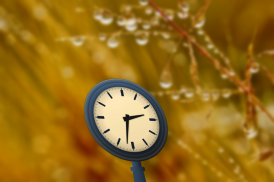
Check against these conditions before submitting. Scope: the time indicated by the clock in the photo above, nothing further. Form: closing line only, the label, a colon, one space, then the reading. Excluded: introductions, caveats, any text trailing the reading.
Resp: 2:32
